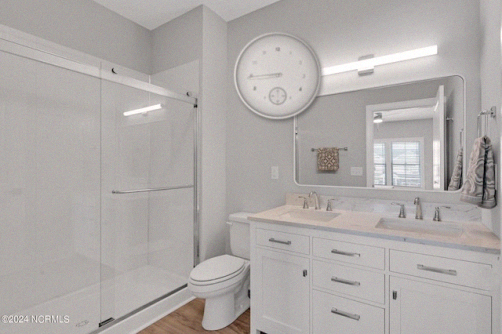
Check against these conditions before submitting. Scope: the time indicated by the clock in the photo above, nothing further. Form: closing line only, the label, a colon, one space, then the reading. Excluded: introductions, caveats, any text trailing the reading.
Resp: 8:44
